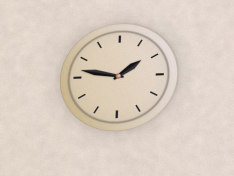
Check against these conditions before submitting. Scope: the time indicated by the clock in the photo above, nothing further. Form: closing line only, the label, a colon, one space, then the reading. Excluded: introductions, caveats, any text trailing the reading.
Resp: 1:47
